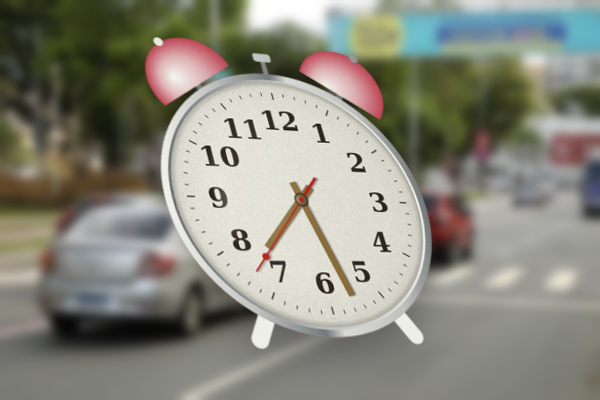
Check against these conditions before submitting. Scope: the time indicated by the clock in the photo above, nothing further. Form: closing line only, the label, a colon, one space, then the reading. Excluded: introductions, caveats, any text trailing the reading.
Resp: 7:27:37
